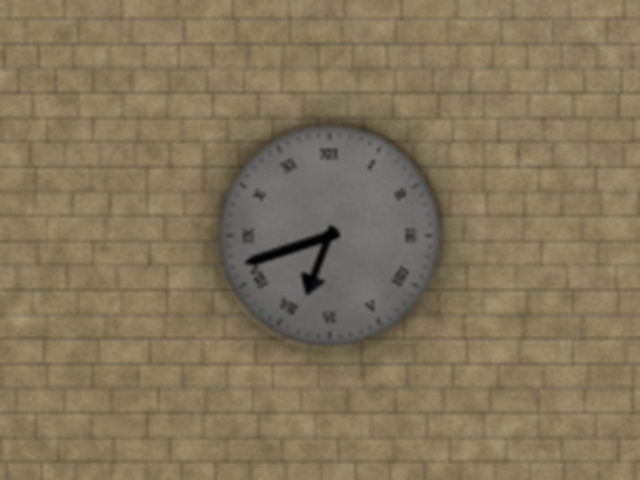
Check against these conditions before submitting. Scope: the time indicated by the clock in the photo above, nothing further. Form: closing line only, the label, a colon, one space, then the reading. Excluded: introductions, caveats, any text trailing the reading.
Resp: 6:42
